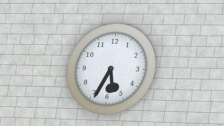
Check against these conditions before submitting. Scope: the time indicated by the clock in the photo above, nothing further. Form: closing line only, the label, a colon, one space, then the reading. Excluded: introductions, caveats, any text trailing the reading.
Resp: 5:34
